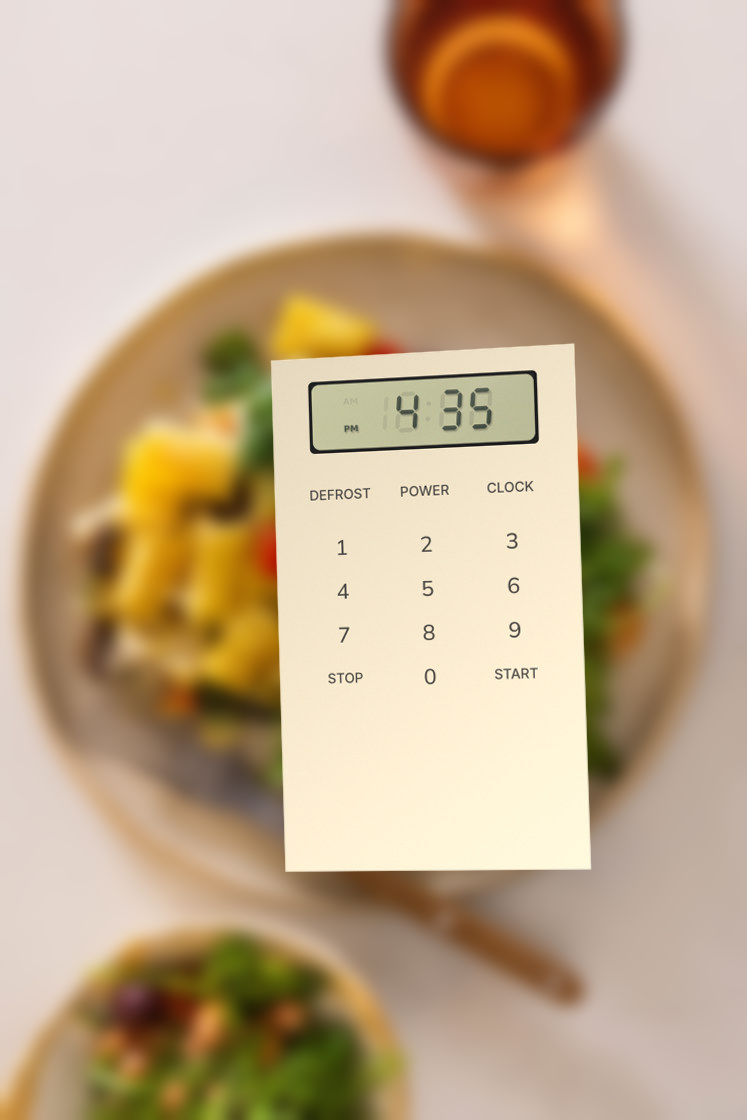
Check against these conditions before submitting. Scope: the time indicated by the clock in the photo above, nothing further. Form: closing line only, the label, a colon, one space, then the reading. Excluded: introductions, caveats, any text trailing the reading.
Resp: 4:35
